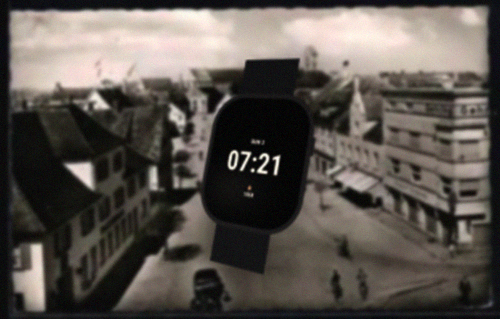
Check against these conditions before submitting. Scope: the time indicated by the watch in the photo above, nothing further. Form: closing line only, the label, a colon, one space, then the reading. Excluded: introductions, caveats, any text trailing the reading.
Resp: 7:21
